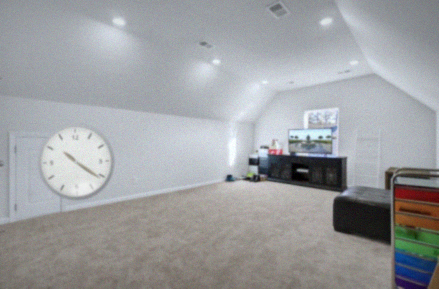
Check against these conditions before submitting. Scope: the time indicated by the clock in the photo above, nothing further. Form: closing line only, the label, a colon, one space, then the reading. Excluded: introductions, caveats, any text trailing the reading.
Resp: 10:21
